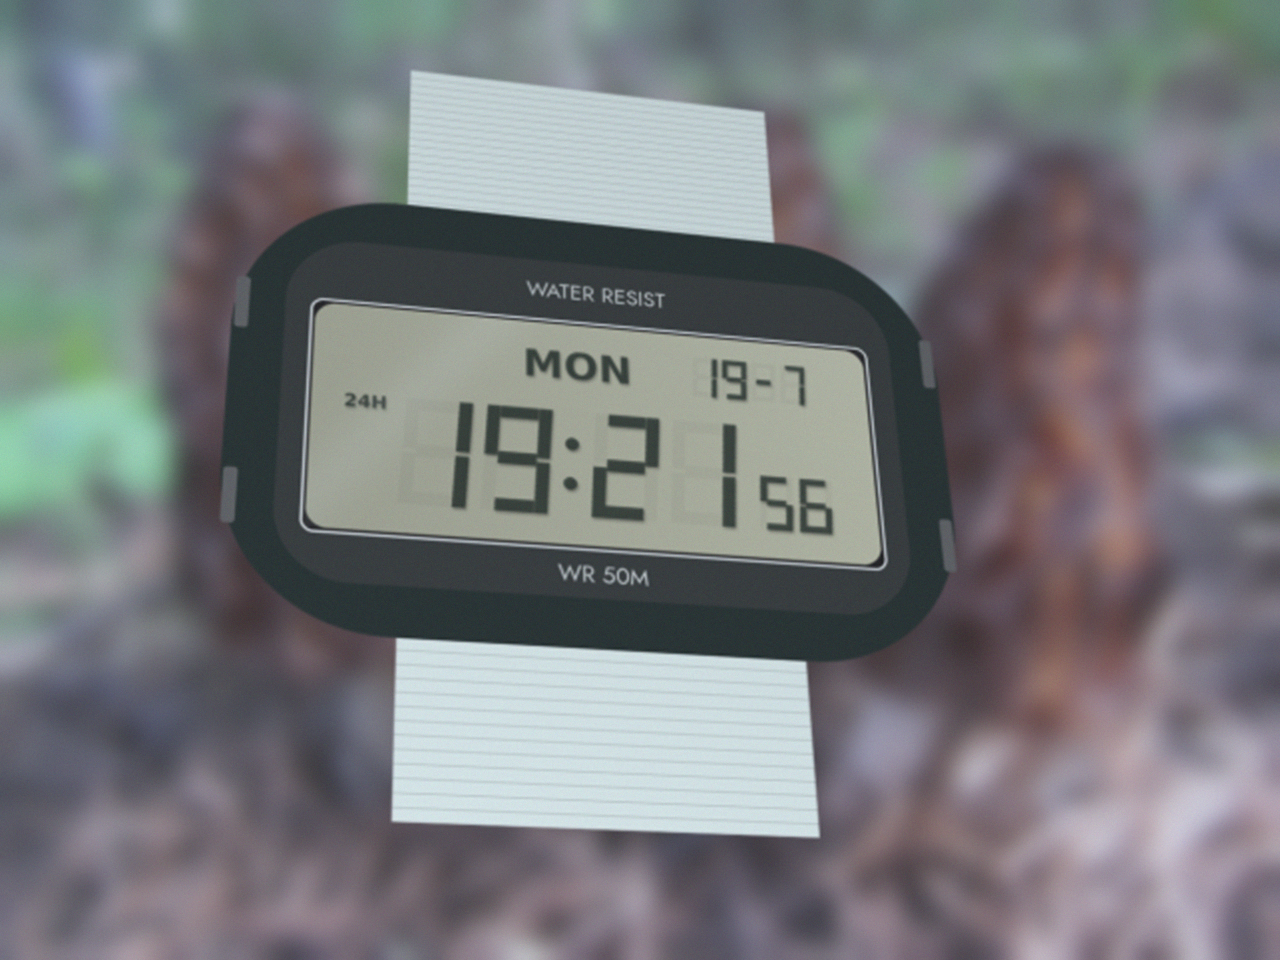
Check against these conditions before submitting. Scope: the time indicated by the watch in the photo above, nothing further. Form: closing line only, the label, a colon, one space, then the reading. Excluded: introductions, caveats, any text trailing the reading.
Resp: 19:21:56
